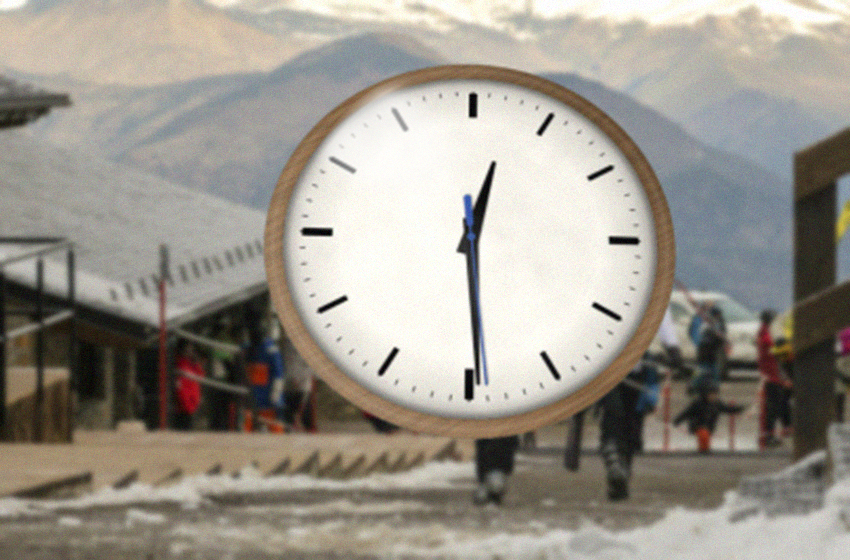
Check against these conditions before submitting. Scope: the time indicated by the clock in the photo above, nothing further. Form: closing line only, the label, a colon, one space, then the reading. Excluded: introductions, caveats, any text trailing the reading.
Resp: 12:29:29
